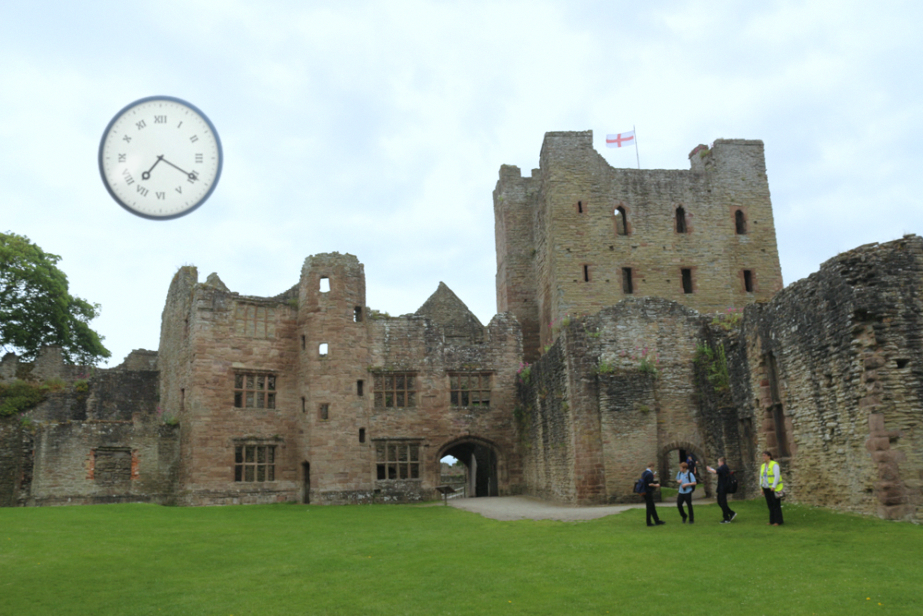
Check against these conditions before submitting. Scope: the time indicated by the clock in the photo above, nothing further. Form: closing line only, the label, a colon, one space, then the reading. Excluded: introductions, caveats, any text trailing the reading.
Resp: 7:20
